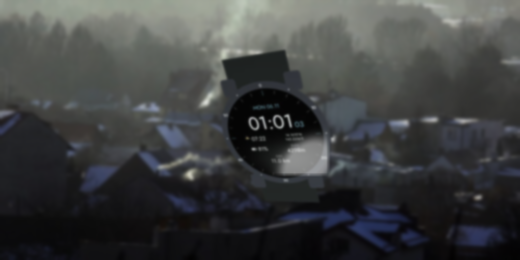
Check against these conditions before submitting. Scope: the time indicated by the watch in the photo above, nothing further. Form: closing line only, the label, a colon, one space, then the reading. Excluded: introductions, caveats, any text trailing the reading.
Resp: 1:01
